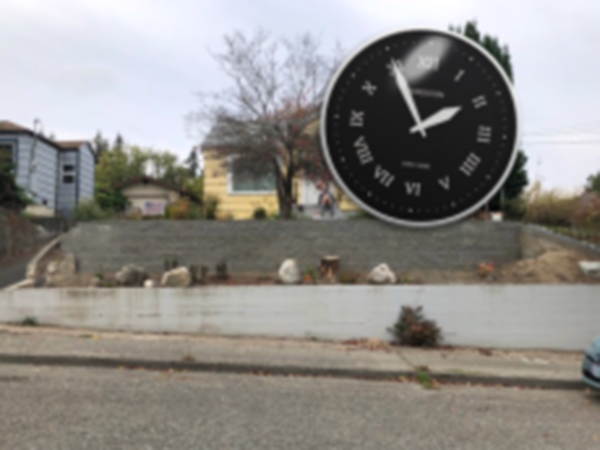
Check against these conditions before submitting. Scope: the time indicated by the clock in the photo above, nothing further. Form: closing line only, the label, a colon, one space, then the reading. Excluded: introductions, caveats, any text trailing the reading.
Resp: 1:55
